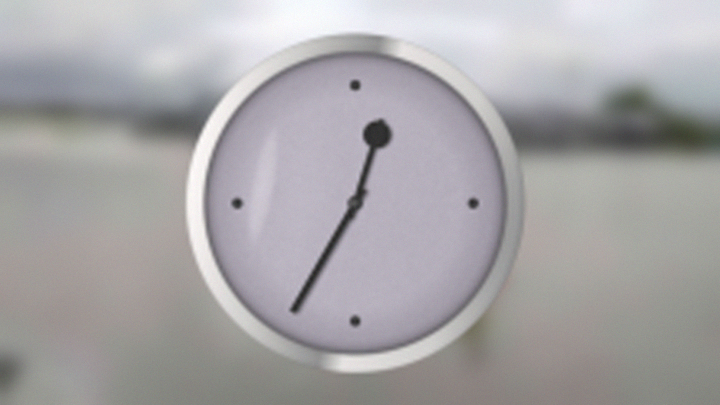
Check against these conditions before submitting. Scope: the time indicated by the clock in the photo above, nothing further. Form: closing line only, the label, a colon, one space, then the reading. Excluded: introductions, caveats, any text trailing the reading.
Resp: 12:35
